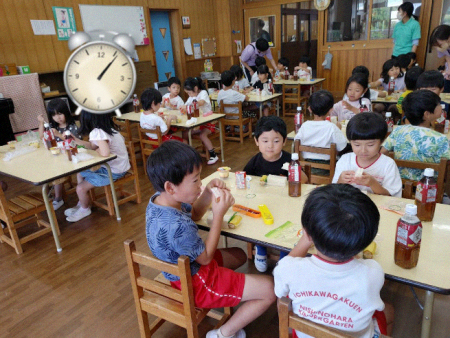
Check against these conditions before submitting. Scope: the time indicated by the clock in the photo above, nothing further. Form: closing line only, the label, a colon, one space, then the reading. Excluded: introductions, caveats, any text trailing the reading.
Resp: 1:06
